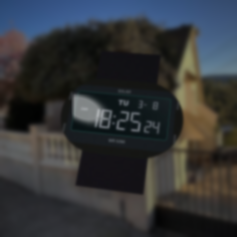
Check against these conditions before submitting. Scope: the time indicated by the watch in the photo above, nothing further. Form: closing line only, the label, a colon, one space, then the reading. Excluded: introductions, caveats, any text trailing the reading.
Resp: 18:25:24
